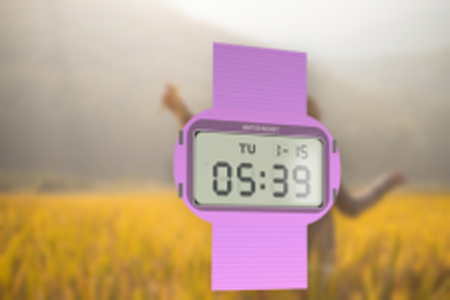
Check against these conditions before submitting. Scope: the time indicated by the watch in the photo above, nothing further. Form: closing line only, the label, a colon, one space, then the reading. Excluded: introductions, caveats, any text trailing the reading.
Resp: 5:39
